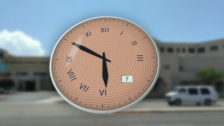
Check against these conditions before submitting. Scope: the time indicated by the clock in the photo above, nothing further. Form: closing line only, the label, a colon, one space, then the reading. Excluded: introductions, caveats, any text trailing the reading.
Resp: 5:50
